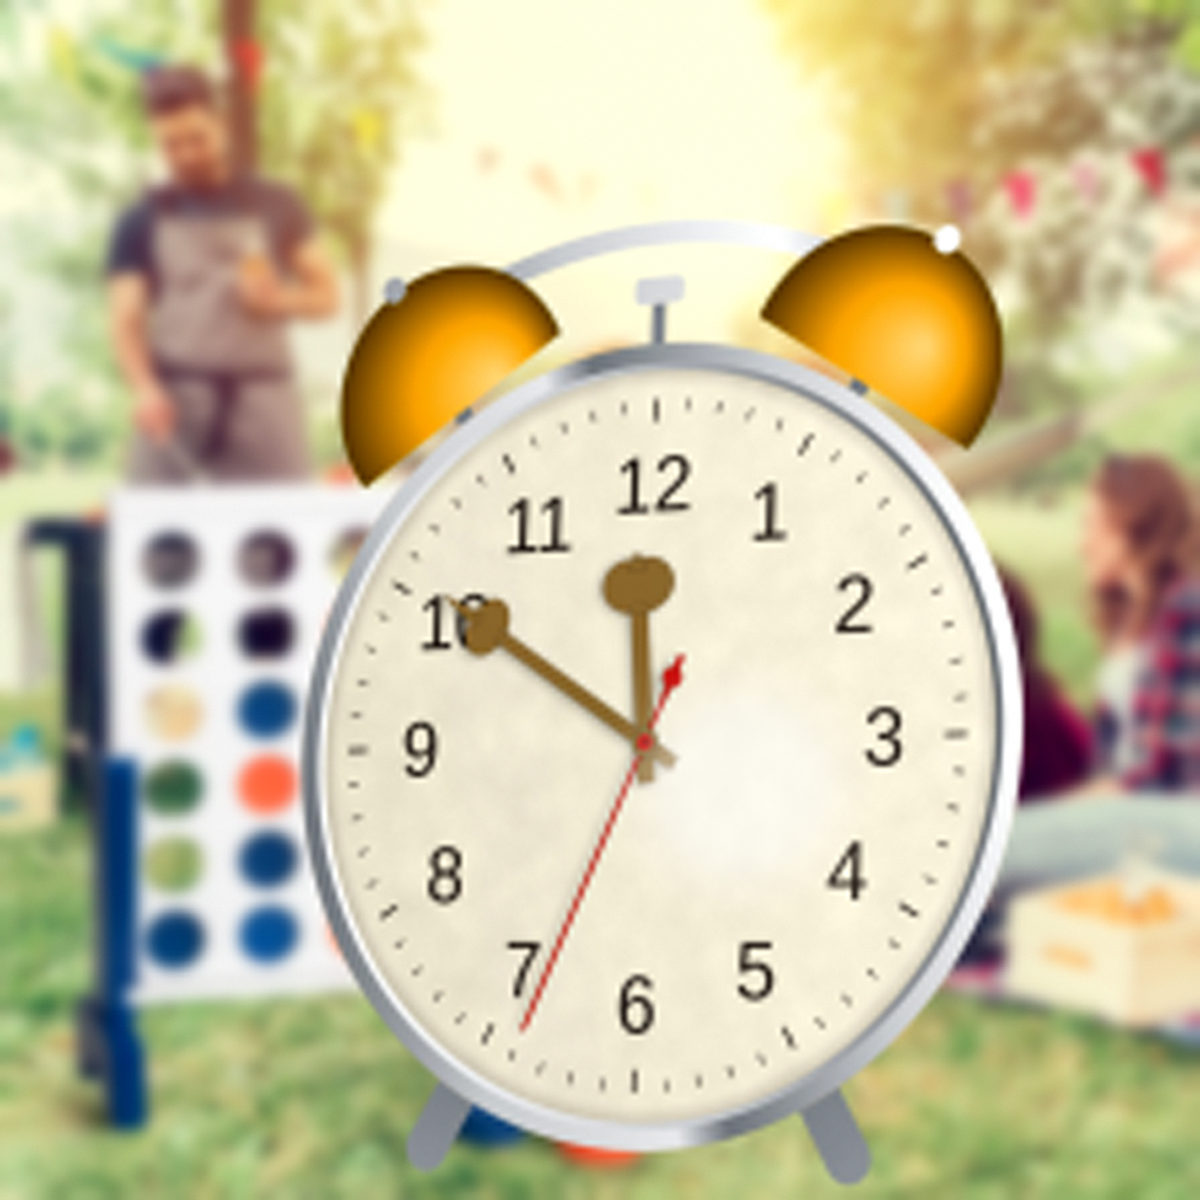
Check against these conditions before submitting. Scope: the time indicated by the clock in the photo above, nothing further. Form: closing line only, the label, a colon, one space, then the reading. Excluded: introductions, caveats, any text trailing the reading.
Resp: 11:50:34
